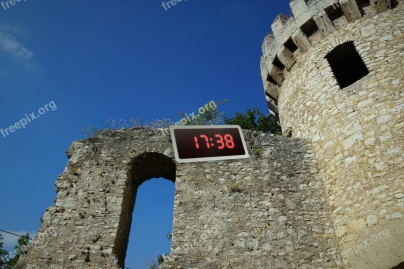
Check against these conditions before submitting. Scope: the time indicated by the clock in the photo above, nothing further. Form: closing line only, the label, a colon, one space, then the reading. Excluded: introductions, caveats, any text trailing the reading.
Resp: 17:38
